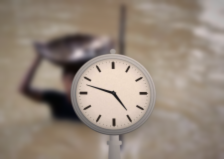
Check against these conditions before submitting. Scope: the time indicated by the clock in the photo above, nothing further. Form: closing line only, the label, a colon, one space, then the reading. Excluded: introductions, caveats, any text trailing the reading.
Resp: 4:48
